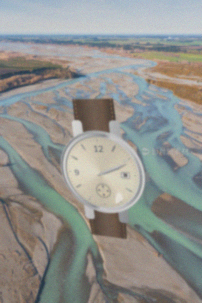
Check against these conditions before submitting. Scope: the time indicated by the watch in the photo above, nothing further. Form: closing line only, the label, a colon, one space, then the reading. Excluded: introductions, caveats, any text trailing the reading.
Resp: 2:11
